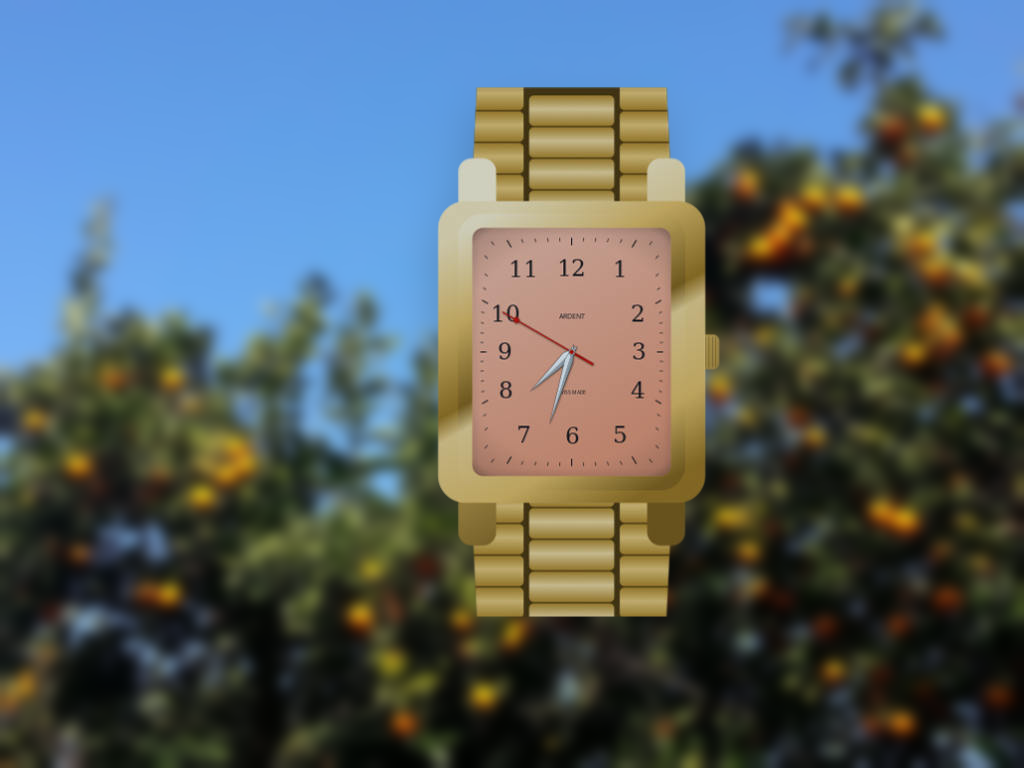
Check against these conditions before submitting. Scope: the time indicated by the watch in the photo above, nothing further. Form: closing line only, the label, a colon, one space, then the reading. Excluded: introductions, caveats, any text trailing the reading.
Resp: 7:32:50
